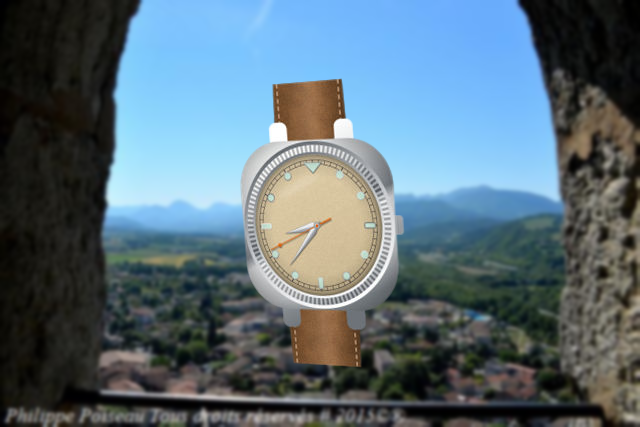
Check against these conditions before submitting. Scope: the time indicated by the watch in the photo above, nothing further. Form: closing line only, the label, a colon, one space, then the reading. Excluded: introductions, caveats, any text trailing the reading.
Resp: 8:36:41
